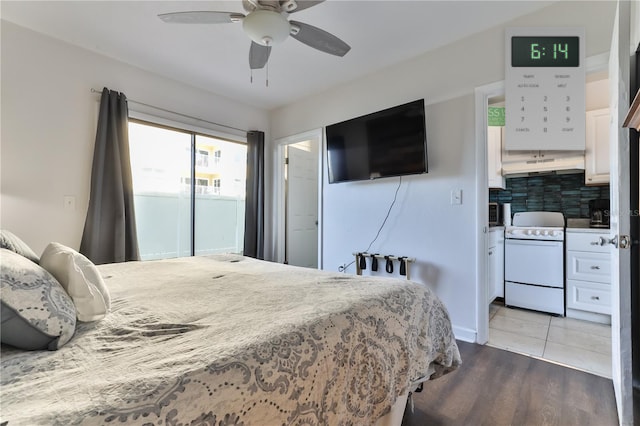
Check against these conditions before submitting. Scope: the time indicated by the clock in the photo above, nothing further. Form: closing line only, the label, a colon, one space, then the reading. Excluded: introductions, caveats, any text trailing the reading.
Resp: 6:14
